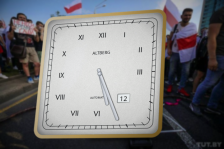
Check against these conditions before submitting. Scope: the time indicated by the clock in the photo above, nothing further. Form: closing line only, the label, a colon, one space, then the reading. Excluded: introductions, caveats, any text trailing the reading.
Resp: 5:26
